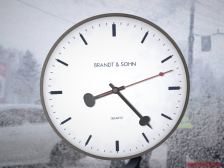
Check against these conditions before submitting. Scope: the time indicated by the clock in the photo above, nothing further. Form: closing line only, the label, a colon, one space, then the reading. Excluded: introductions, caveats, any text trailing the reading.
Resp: 8:23:12
